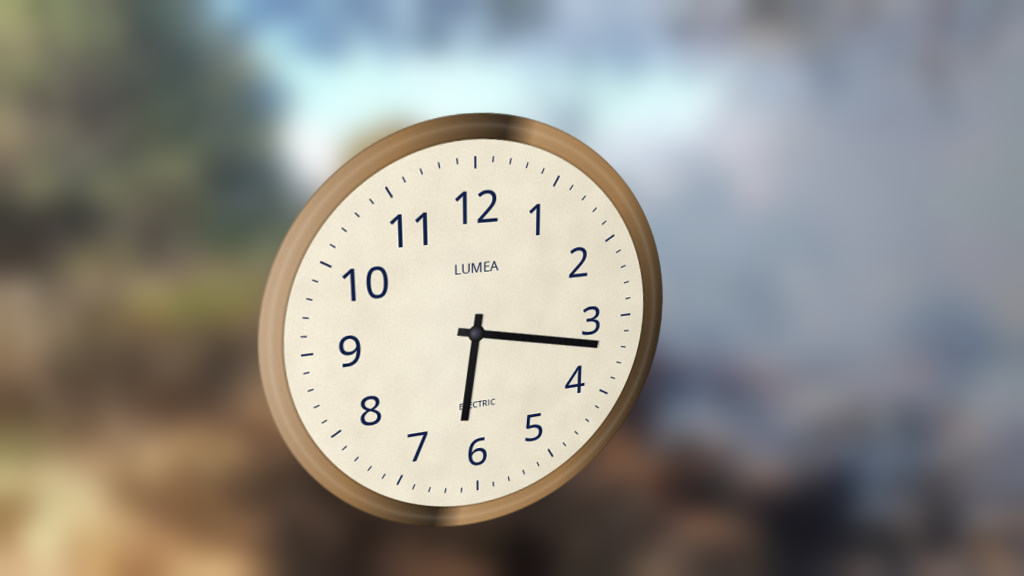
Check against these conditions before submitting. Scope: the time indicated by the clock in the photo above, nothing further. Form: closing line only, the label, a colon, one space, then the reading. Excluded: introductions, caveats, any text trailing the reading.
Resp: 6:17
